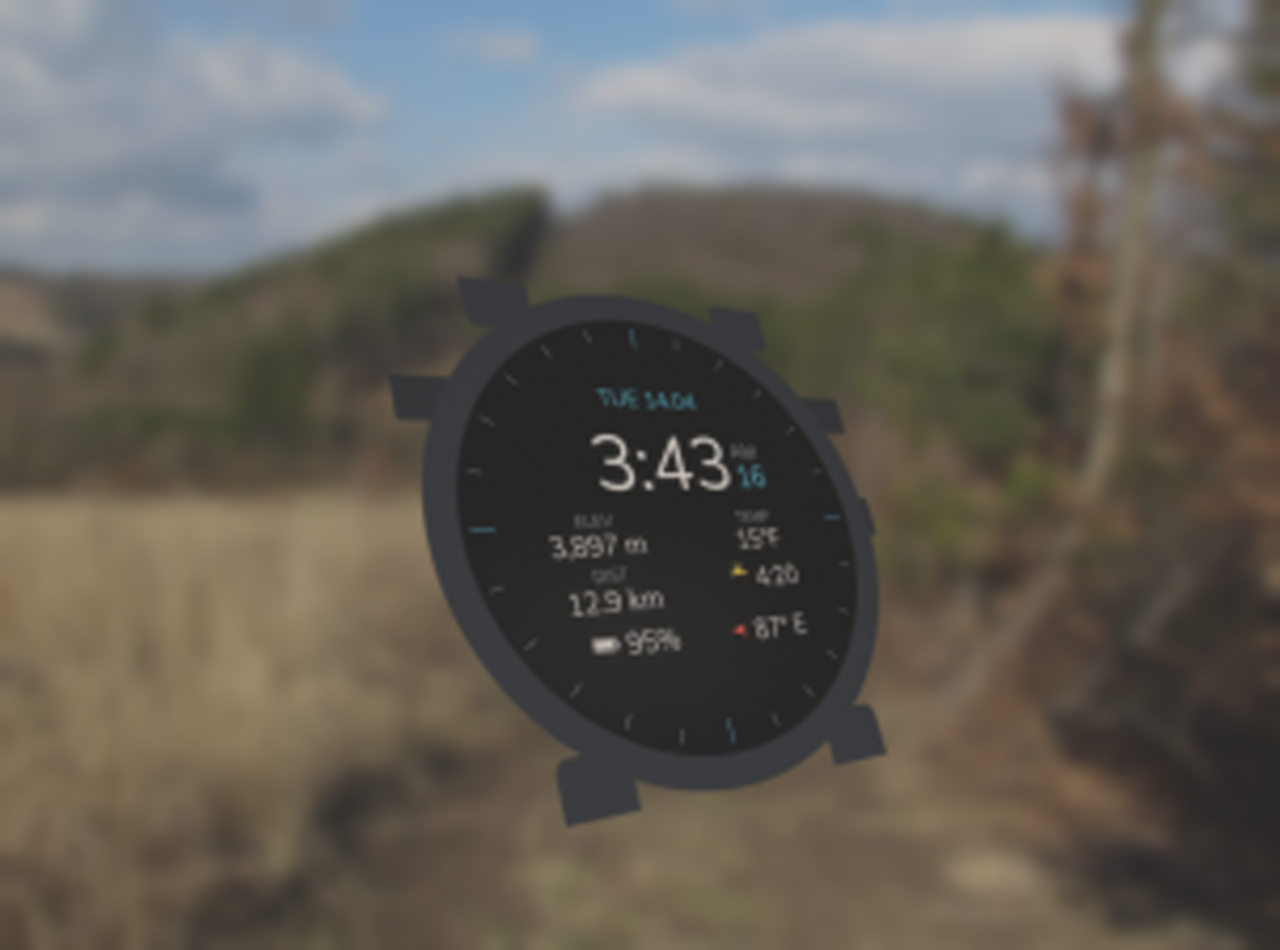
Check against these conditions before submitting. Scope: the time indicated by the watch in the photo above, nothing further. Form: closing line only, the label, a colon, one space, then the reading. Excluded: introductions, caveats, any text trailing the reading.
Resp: 3:43
